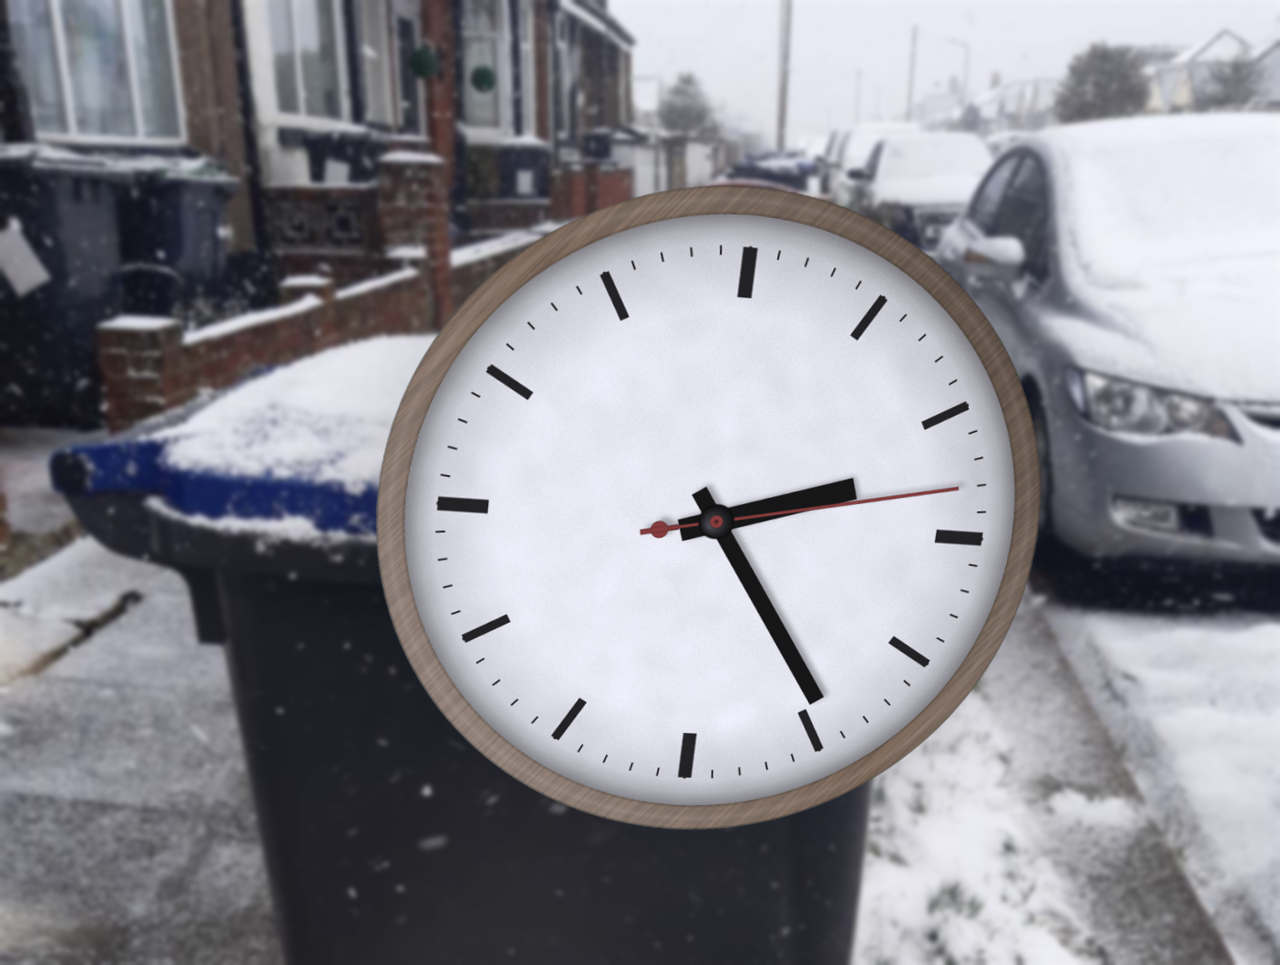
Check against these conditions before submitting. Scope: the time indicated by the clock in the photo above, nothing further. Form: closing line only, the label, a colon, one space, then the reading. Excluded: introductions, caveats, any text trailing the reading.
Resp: 2:24:13
